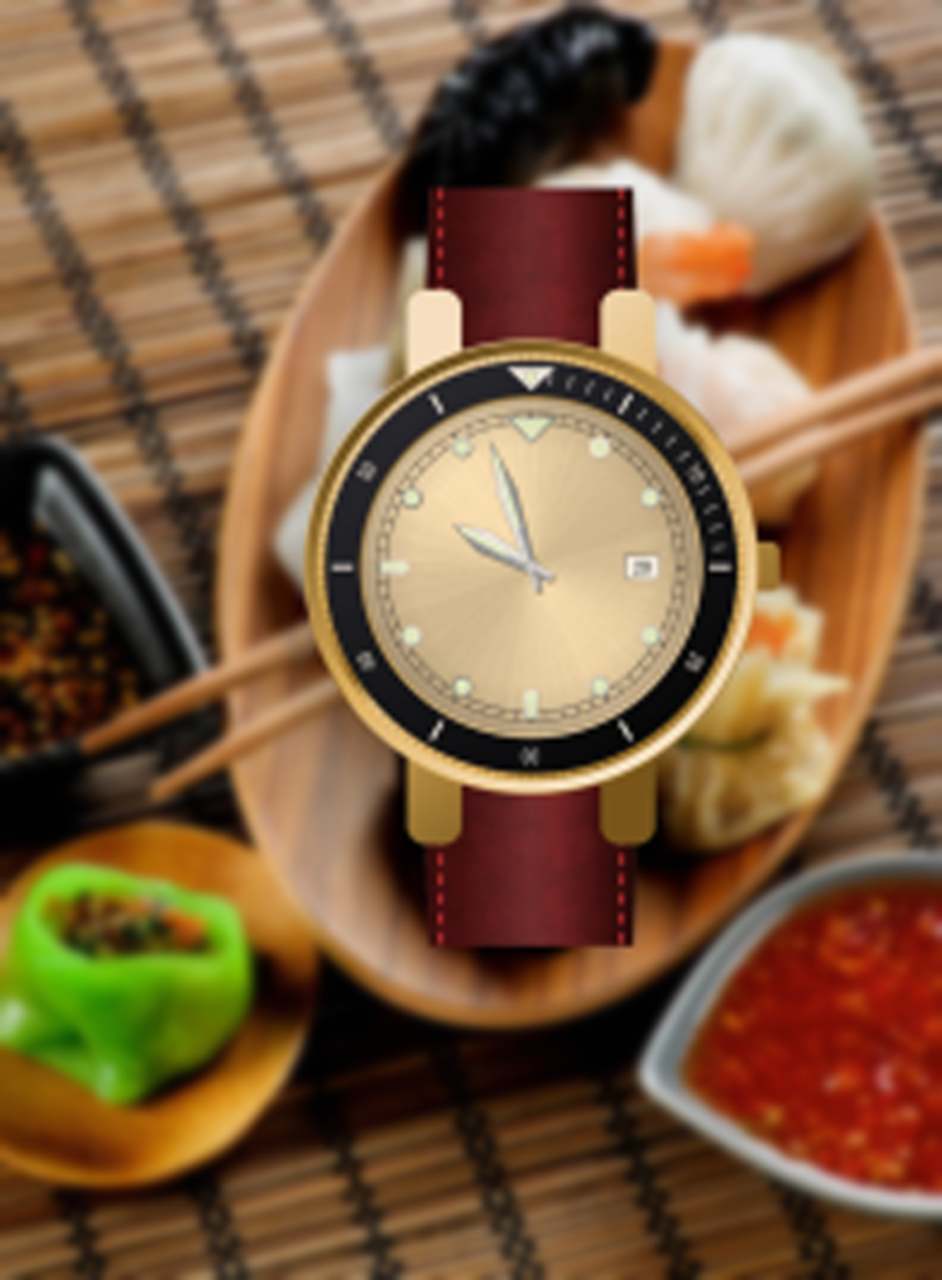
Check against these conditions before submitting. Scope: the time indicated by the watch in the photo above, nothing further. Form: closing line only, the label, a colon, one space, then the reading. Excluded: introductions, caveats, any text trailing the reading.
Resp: 9:57
